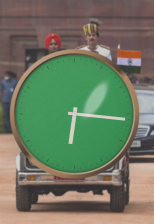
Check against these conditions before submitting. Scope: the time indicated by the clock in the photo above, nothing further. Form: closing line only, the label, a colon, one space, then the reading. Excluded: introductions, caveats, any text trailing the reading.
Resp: 6:16
